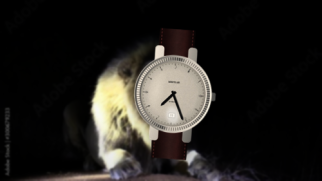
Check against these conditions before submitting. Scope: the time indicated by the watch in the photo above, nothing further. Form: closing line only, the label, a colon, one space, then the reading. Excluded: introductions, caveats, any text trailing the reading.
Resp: 7:26
